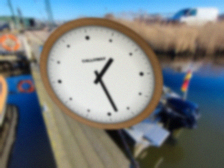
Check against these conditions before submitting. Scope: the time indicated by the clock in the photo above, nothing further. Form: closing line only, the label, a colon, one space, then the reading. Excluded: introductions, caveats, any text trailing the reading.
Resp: 1:28
